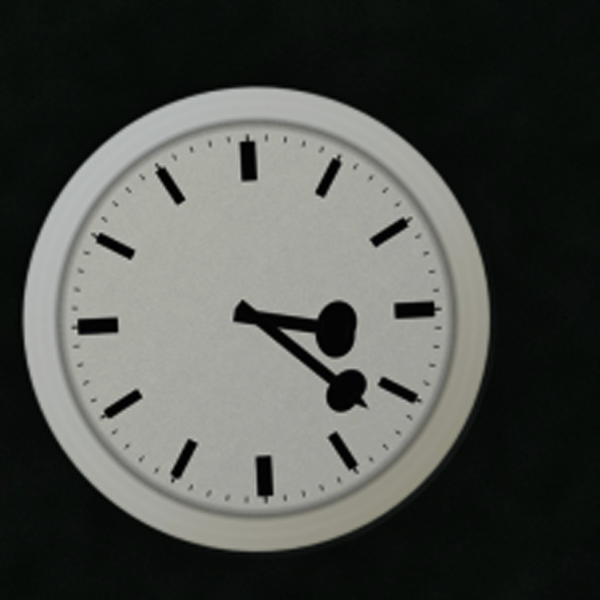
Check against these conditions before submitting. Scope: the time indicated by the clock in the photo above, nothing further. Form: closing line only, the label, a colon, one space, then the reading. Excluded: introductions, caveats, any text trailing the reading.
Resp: 3:22
